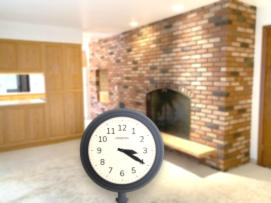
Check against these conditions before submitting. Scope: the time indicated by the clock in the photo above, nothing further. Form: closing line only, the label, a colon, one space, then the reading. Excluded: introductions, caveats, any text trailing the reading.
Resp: 3:20
